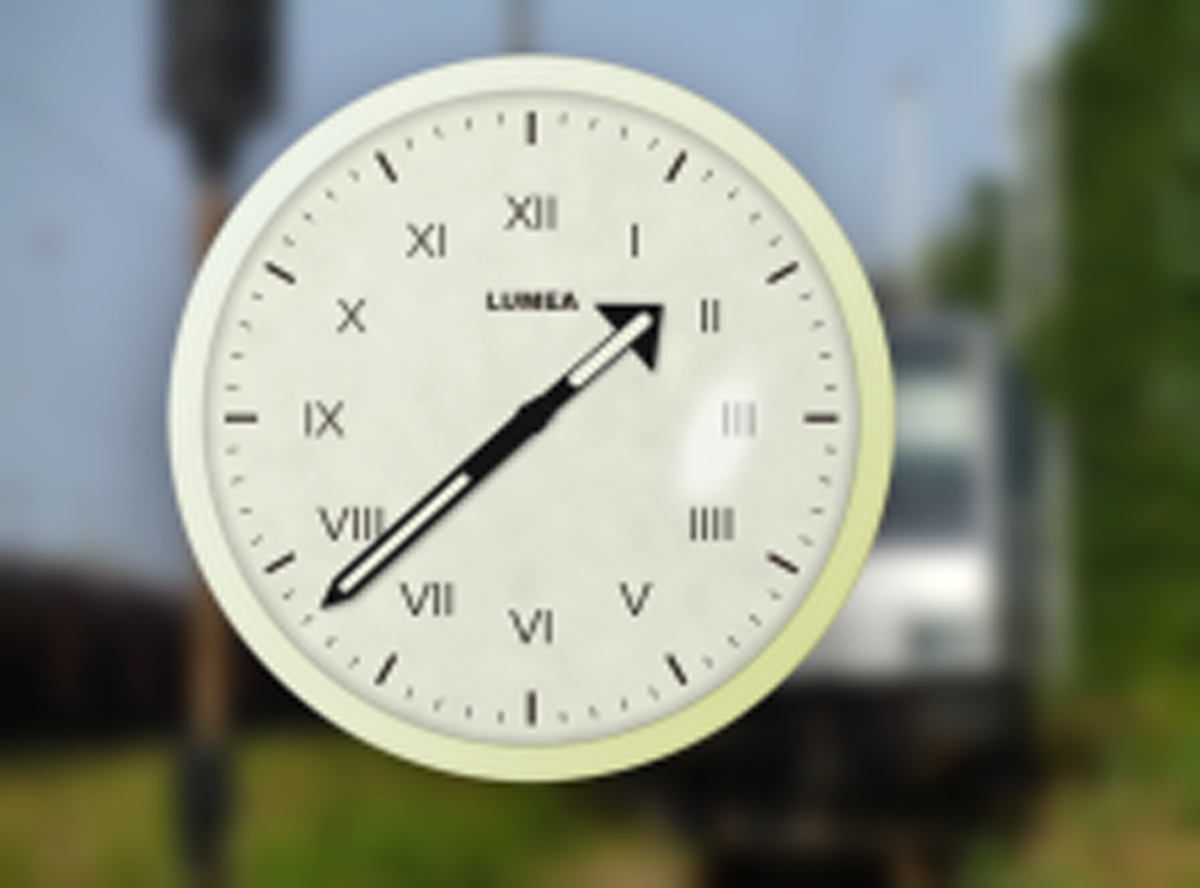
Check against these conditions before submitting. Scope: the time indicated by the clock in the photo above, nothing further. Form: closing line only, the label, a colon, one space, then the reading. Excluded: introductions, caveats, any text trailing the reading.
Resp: 1:38
